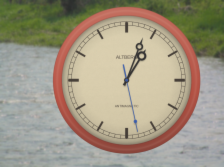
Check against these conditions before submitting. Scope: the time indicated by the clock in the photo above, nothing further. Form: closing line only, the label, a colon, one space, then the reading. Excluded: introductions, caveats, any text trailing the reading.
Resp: 1:03:28
